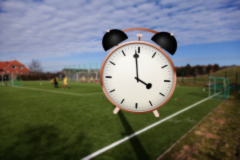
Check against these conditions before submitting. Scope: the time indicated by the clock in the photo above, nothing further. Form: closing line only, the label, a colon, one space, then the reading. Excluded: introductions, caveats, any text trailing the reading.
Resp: 3:59
